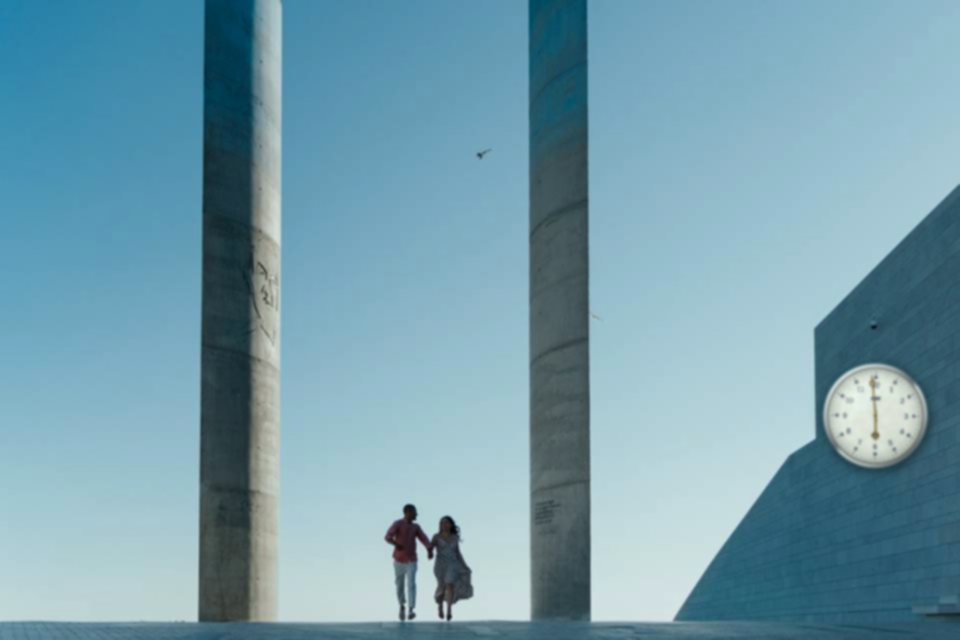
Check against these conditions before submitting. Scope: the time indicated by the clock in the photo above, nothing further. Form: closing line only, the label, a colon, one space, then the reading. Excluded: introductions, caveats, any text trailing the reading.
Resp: 5:59
